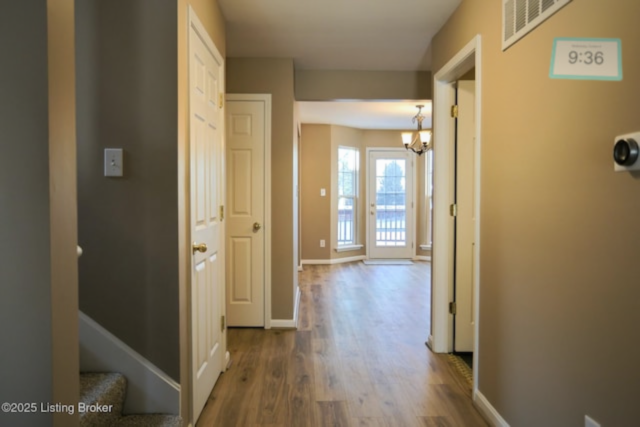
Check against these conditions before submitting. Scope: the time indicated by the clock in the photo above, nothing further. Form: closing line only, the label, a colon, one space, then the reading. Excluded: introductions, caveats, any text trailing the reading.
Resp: 9:36
